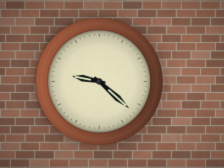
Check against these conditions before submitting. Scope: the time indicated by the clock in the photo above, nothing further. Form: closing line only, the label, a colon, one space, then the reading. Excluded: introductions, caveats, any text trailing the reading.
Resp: 9:22
